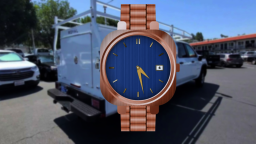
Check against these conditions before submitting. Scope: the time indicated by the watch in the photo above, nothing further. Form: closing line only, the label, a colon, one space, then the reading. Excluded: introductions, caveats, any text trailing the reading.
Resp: 4:28
